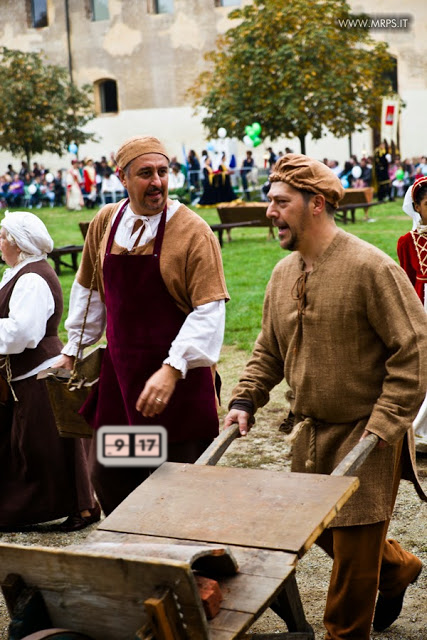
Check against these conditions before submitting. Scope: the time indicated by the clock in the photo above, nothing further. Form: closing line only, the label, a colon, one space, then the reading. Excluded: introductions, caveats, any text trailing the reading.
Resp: 9:17
